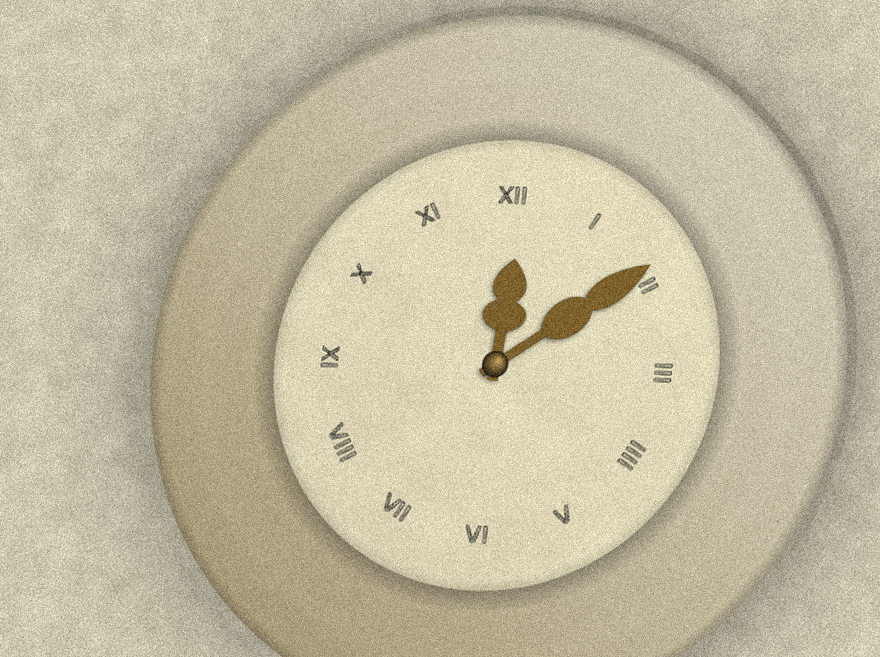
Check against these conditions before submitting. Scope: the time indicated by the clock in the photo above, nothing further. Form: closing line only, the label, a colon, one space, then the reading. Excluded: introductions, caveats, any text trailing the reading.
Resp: 12:09
